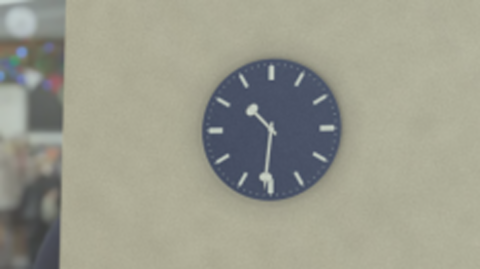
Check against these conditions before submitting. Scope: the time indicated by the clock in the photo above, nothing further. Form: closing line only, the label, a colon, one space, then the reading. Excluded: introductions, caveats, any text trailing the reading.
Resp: 10:31
